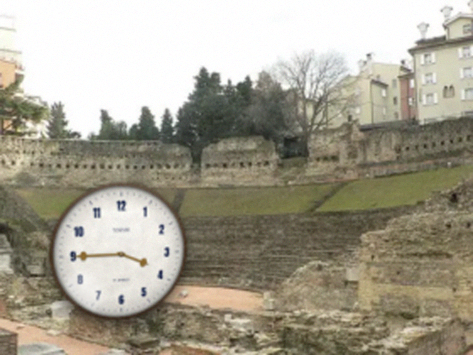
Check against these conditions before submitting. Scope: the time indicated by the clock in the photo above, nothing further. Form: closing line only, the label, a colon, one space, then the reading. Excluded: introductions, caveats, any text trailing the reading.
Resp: 3:45
